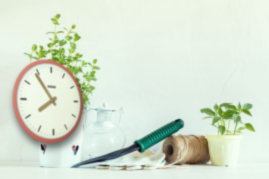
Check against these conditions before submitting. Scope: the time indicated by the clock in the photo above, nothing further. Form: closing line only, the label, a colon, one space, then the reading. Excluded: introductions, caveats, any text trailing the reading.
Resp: 7:54
